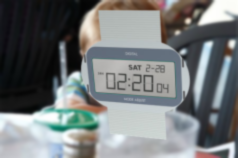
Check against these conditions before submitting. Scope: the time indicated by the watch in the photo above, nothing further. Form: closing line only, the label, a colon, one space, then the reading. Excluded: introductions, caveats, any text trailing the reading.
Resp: 2:20
